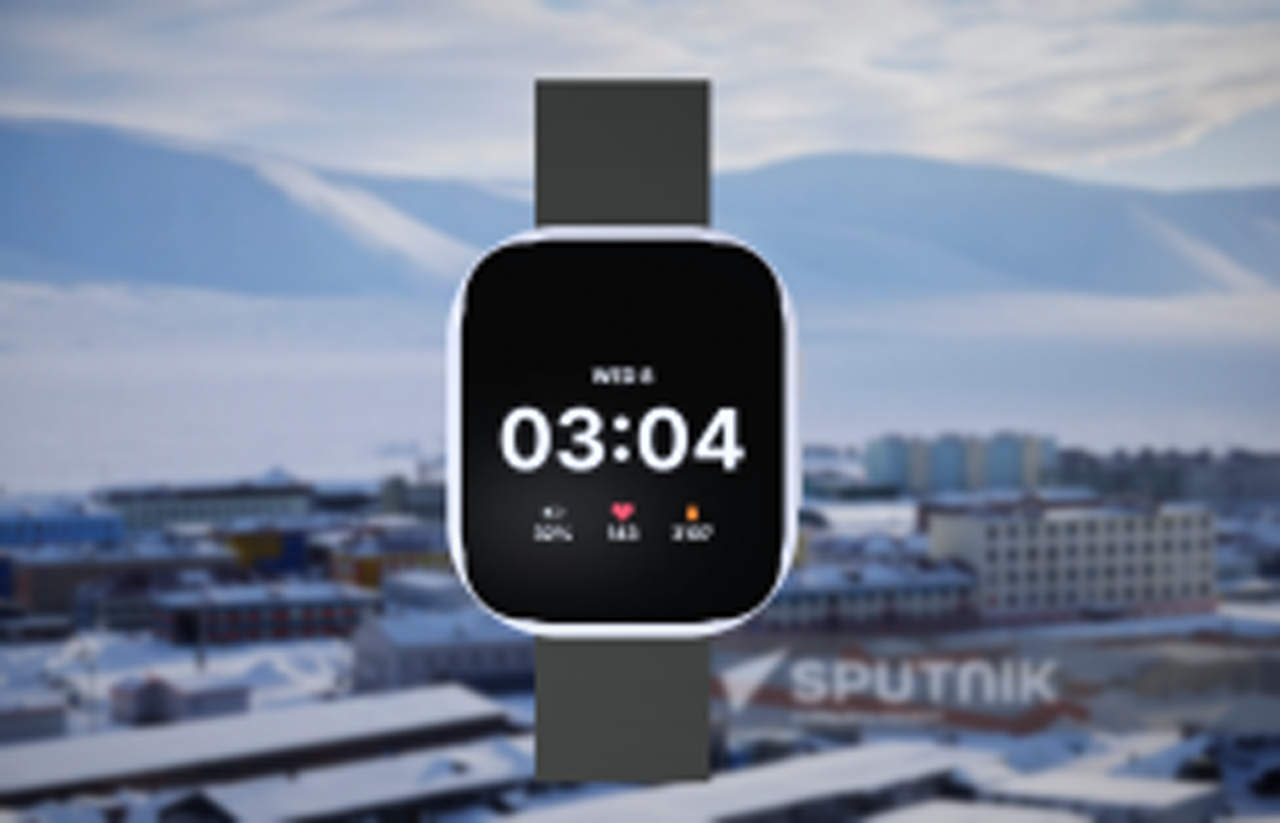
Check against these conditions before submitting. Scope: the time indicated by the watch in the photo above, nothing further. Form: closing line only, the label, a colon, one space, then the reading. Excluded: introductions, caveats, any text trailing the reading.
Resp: 3:04
